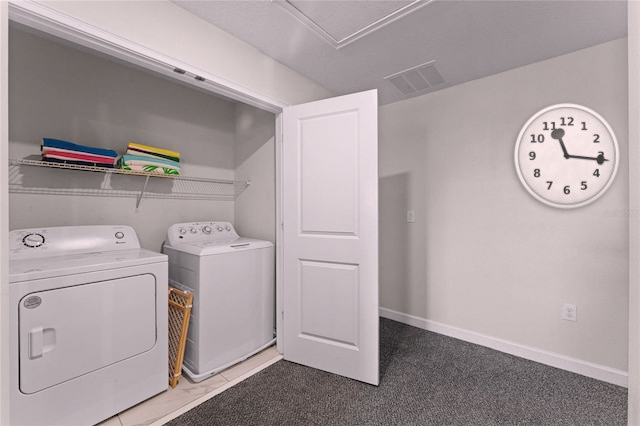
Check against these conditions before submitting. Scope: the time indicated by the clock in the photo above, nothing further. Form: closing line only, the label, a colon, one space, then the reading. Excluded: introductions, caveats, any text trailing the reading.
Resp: 11:16
